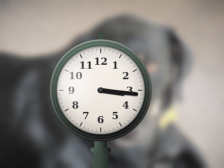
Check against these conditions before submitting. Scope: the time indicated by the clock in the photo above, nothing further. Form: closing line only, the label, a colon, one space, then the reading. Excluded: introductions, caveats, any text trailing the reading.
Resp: 3:16
